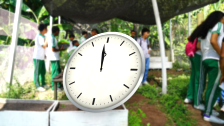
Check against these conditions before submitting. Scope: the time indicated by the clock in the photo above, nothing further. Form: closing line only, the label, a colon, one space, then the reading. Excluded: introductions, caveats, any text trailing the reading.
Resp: 11:59
